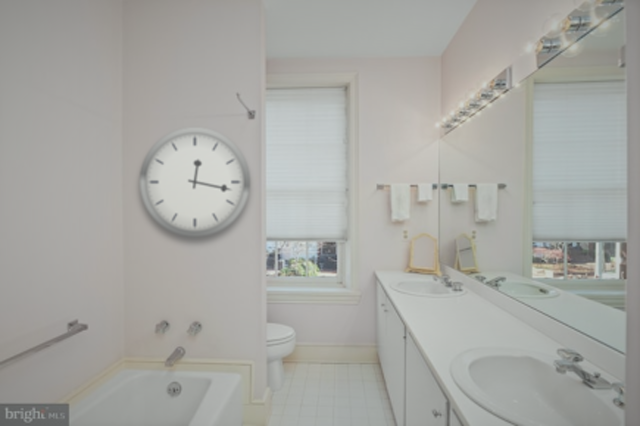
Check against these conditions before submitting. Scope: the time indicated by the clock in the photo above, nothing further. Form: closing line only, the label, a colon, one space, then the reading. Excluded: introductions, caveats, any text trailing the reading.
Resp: 12:17
